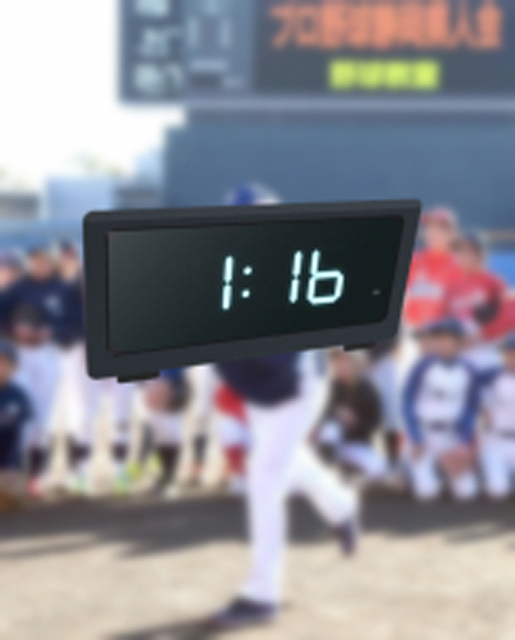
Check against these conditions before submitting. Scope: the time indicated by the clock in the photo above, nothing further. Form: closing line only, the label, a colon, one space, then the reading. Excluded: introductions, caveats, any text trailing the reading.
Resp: 1:16
